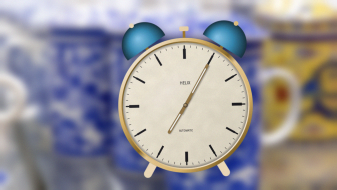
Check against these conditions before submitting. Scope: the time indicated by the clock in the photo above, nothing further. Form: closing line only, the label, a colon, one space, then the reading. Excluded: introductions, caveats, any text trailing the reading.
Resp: 7:05
